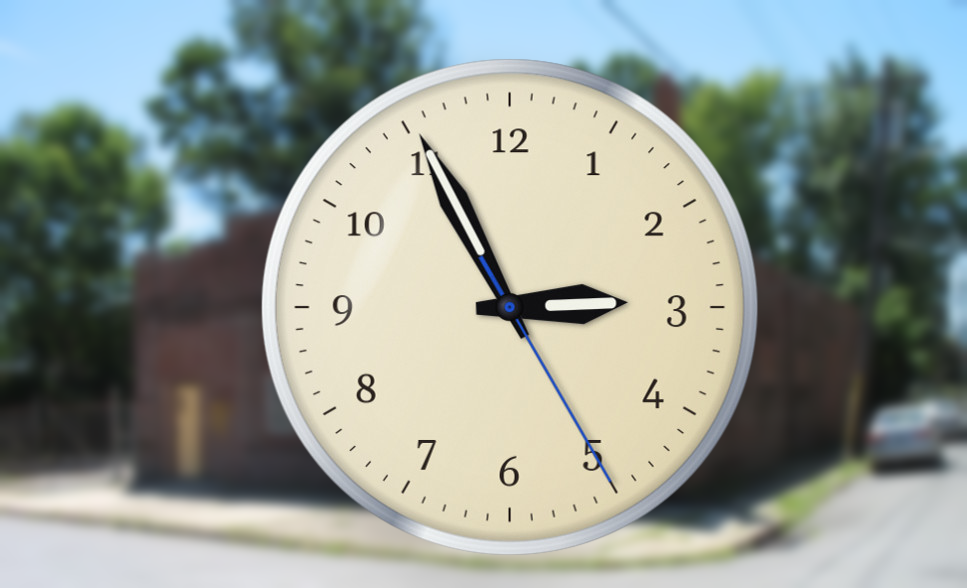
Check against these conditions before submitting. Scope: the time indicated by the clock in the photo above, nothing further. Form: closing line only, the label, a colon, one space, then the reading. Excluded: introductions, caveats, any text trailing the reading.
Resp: 2:55:25
